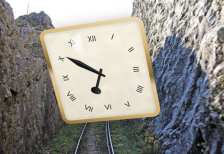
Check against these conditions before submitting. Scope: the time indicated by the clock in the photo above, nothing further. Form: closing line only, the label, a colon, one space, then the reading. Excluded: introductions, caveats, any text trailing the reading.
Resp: 6:51
